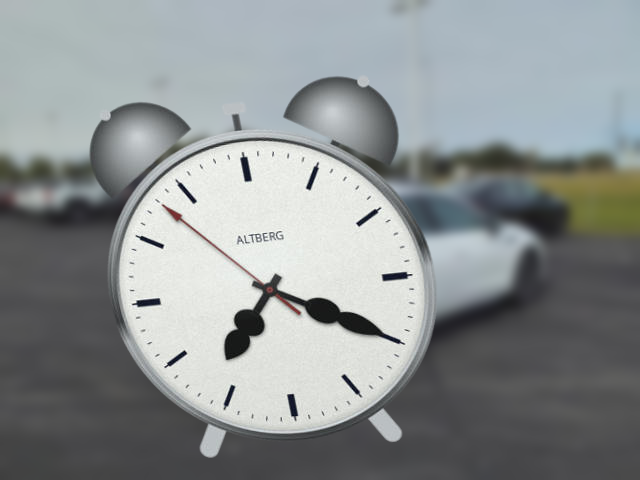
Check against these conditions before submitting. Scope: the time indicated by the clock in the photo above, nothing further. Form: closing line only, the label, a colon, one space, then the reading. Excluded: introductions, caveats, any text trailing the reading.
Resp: 7:19:53
